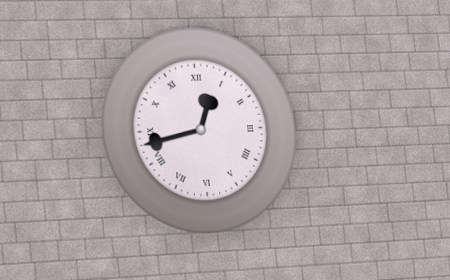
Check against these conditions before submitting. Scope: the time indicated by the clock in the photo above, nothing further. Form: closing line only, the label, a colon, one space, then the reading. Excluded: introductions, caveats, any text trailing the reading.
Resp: 12:43
